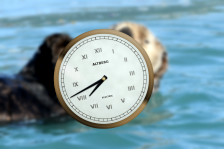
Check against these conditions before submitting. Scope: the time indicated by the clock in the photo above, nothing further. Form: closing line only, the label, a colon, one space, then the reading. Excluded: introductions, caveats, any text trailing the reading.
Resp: 7:42
